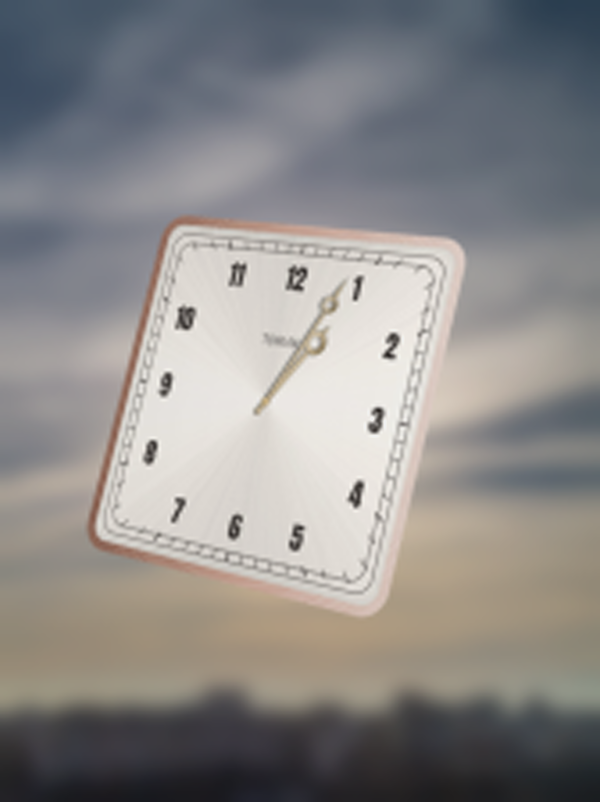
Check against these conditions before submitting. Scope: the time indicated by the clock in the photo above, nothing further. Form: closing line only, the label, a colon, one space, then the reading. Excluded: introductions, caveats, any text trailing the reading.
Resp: 1:04
